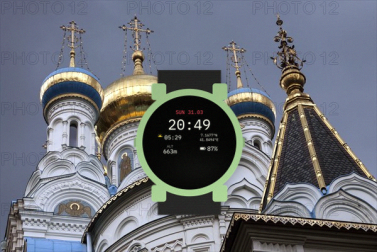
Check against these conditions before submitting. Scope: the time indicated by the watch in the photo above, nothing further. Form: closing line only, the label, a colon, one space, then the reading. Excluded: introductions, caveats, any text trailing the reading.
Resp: 20:49
